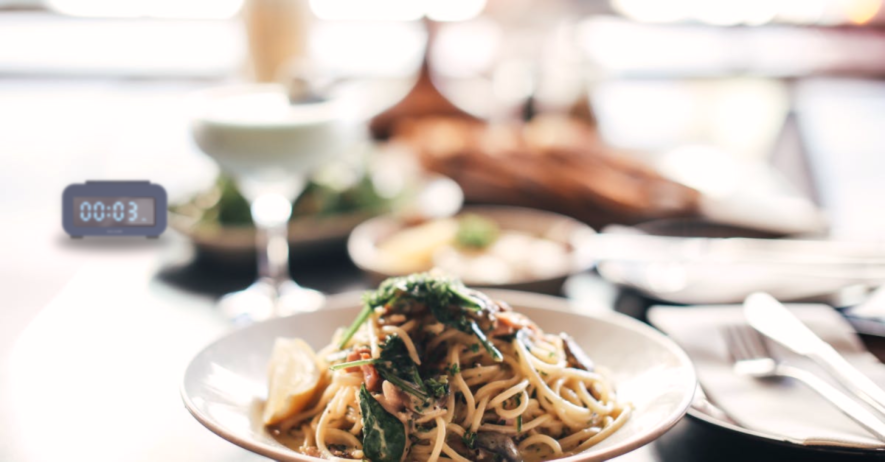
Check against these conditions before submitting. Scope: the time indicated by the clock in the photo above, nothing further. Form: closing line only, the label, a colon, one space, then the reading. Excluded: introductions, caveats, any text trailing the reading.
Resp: 0:03
